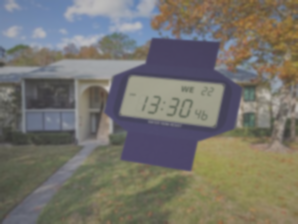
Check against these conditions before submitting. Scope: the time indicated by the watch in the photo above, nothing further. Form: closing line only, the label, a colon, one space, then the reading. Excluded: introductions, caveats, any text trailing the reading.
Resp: 13:30
